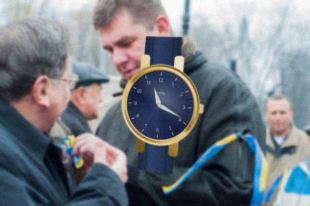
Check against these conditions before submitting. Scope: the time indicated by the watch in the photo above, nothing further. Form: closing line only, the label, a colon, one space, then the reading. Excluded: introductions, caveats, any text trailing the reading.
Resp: 11:19
